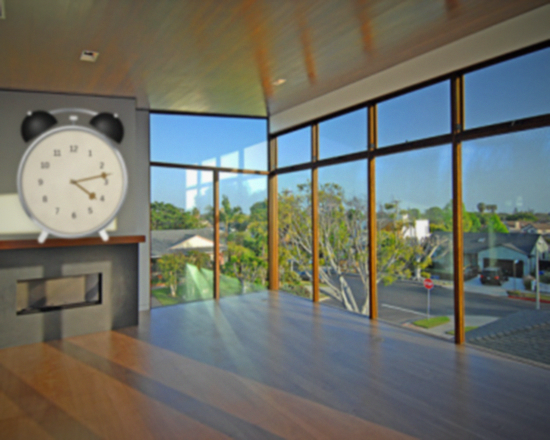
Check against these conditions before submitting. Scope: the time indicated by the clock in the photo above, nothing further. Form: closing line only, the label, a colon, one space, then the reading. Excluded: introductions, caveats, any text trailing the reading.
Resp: 4:13
